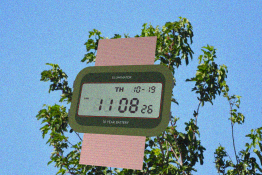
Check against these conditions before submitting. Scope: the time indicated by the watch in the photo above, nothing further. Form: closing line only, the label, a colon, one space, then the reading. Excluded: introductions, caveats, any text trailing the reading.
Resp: 11:08:26
